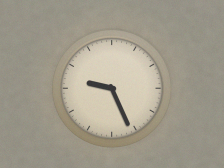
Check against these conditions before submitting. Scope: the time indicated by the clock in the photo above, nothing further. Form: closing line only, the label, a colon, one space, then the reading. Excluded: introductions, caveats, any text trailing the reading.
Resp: 9:26
